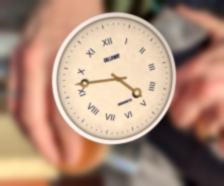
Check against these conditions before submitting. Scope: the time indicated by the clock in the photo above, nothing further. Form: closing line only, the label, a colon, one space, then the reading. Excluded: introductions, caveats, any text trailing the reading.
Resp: 4:47
